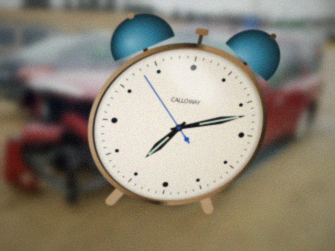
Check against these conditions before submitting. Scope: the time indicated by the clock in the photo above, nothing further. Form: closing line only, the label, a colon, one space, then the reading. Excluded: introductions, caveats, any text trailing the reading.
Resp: 7:11:53
